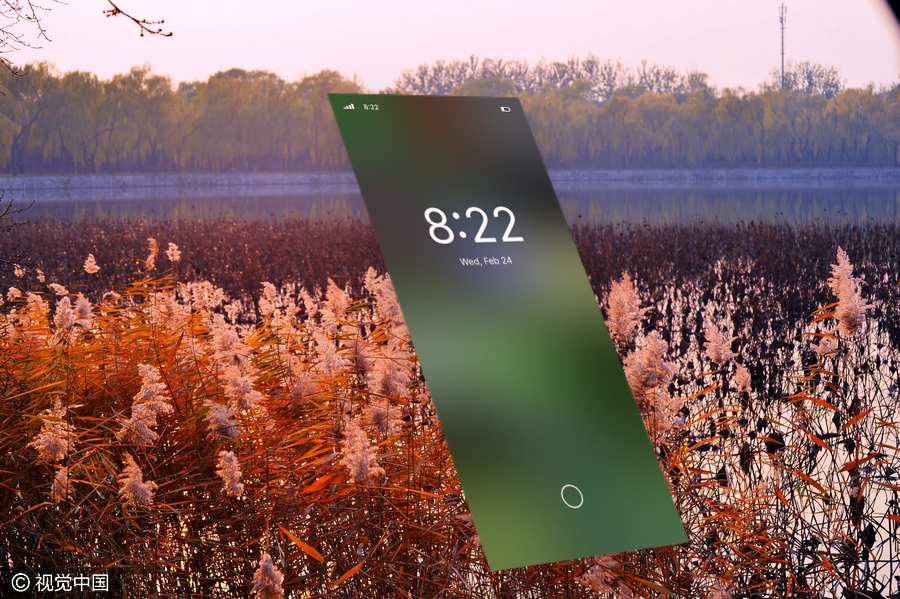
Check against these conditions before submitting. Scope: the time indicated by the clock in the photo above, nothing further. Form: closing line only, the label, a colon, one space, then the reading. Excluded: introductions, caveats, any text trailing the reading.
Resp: 8:22
